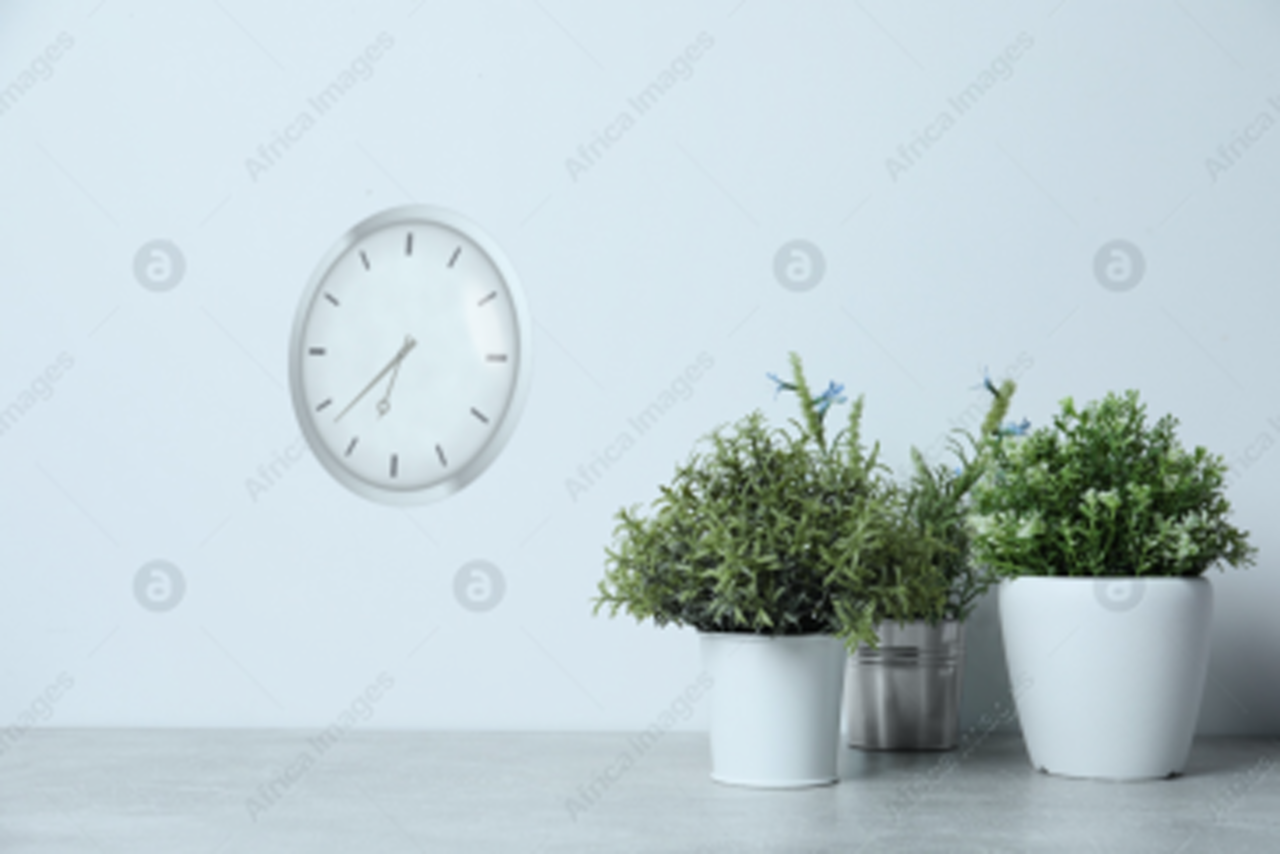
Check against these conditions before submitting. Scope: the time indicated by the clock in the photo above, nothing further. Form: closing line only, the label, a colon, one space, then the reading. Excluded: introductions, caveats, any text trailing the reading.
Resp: 6:38
